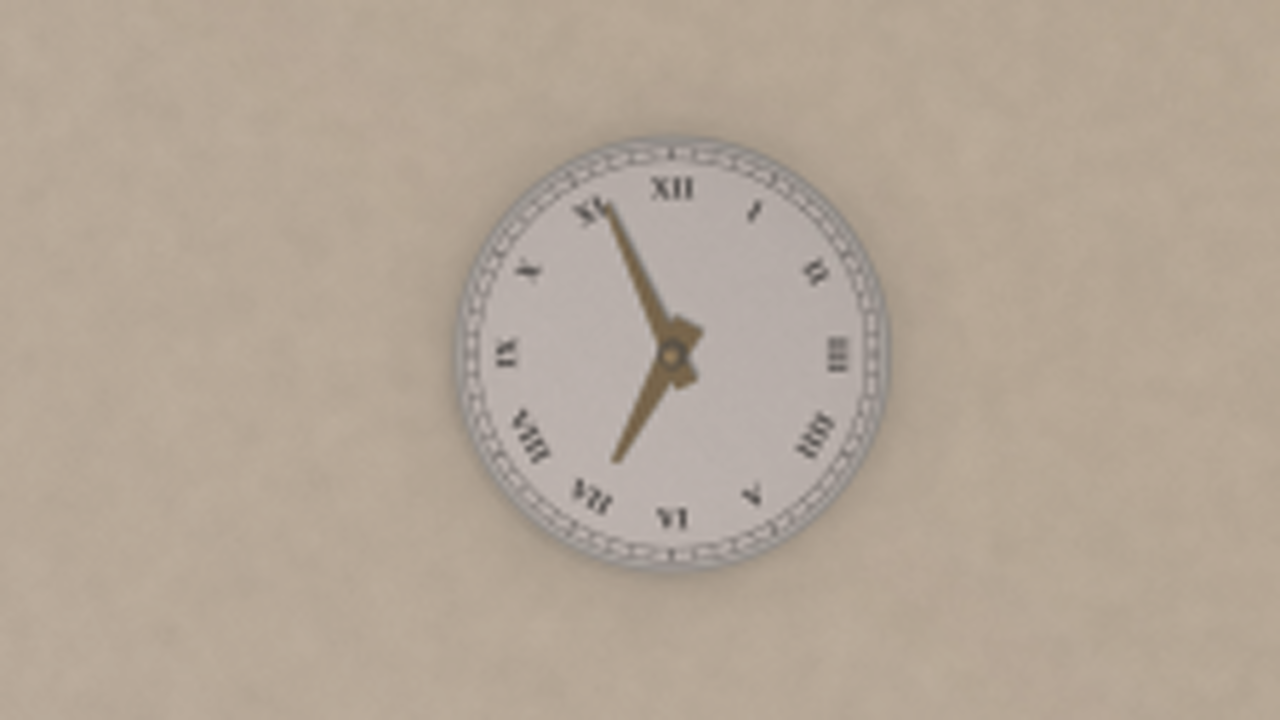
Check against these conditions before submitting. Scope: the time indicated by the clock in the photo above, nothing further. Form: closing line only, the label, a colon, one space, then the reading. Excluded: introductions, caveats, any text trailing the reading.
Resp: 6:56
